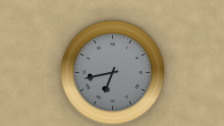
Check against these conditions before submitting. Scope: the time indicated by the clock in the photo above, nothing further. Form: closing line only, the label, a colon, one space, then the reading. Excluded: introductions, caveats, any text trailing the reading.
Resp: 6:43
